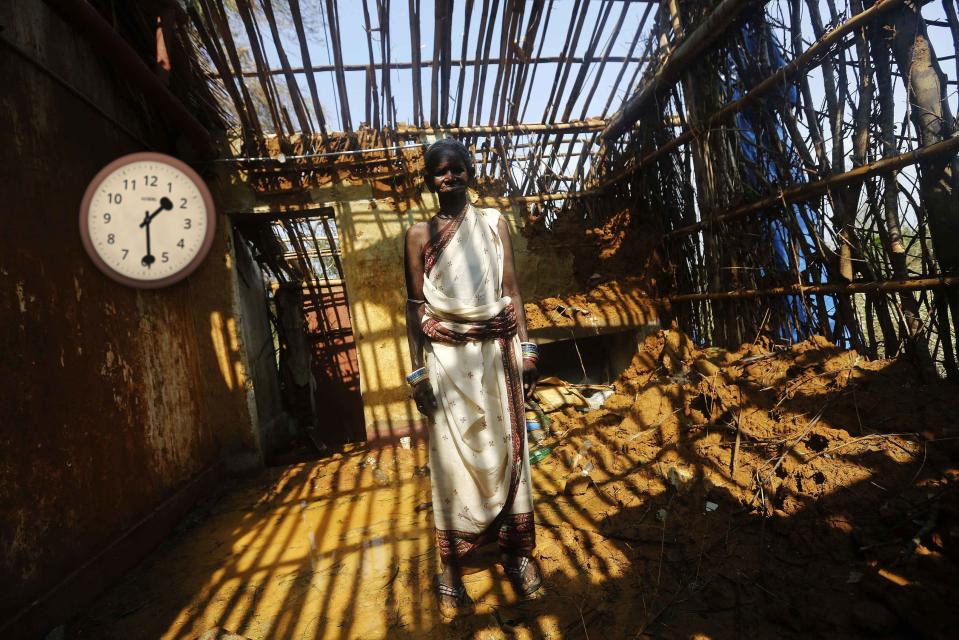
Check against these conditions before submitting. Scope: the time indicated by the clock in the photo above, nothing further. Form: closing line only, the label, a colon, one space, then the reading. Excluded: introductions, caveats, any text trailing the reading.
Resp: 1:29
